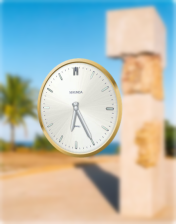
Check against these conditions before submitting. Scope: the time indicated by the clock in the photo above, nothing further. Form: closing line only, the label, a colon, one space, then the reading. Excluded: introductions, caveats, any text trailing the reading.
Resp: 6:25
